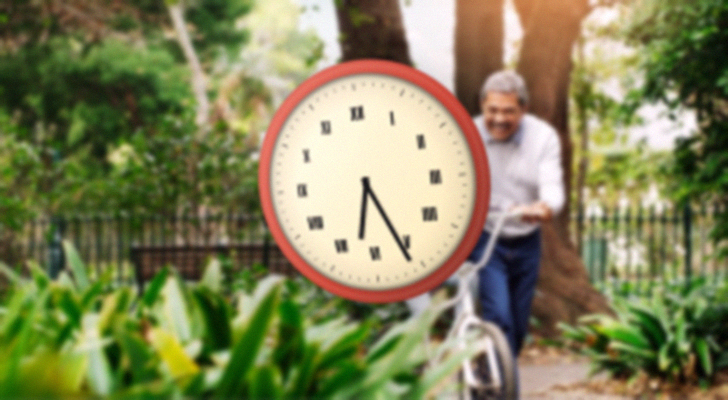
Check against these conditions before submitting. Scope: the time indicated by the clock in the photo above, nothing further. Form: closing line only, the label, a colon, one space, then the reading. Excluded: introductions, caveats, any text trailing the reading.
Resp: 6:26
